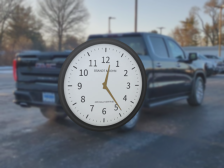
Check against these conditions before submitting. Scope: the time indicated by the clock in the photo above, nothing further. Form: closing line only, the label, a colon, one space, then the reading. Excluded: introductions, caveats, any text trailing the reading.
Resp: 12:24
